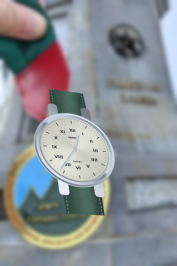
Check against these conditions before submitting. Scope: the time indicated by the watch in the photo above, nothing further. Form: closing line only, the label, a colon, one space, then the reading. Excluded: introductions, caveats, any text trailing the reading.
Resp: 12:36
